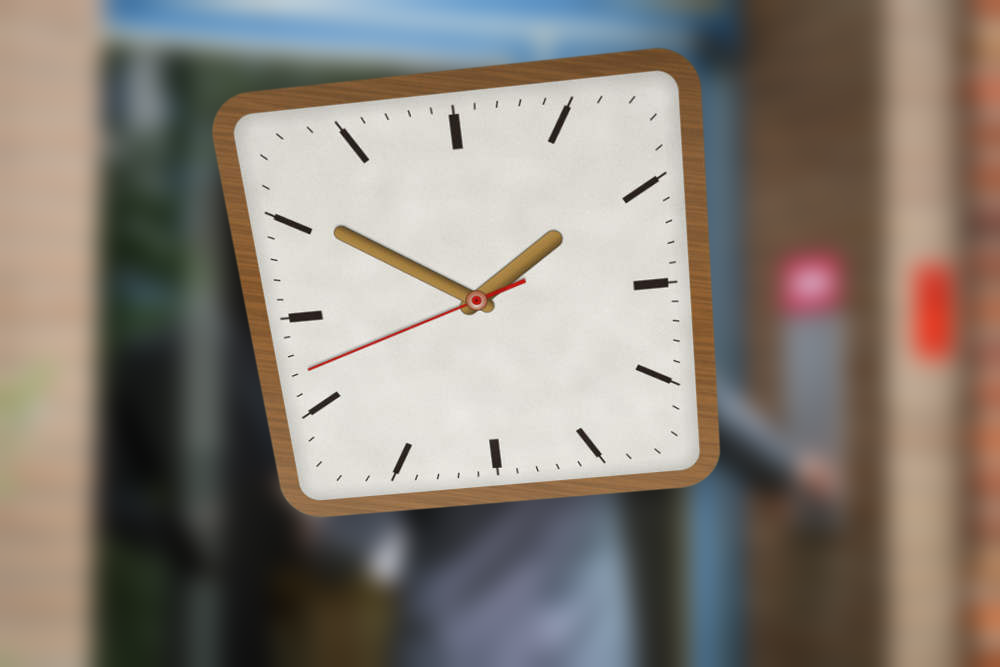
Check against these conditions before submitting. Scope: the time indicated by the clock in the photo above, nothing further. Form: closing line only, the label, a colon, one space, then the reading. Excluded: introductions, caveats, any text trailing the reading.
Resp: 1:50:42
